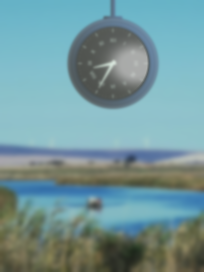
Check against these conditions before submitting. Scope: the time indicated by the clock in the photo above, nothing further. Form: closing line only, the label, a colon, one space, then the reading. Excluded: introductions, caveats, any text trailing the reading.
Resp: 8:35
